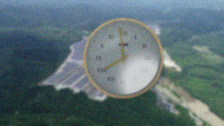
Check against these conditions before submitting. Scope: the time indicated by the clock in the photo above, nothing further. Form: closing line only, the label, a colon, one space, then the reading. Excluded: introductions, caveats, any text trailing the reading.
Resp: 7:59
